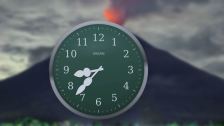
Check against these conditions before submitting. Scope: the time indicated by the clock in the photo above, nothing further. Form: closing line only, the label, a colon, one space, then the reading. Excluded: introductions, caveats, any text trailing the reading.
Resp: 8:37
